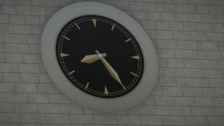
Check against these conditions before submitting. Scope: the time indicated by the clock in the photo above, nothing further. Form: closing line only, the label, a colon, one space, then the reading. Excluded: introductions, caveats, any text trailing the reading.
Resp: 8:25
